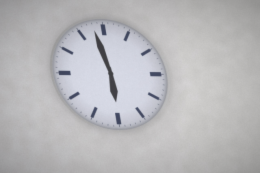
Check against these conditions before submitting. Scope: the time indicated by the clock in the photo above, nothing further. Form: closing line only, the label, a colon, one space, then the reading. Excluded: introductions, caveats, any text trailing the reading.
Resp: 5:58
